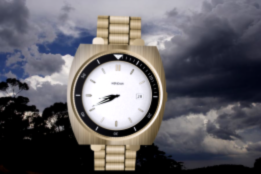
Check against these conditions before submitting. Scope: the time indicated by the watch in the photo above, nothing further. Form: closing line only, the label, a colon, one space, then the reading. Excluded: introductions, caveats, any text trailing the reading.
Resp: 8:41
